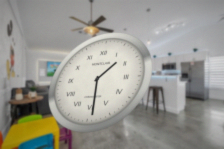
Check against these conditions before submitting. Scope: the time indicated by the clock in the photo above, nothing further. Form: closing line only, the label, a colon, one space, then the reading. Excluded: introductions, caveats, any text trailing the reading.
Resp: 1:29
